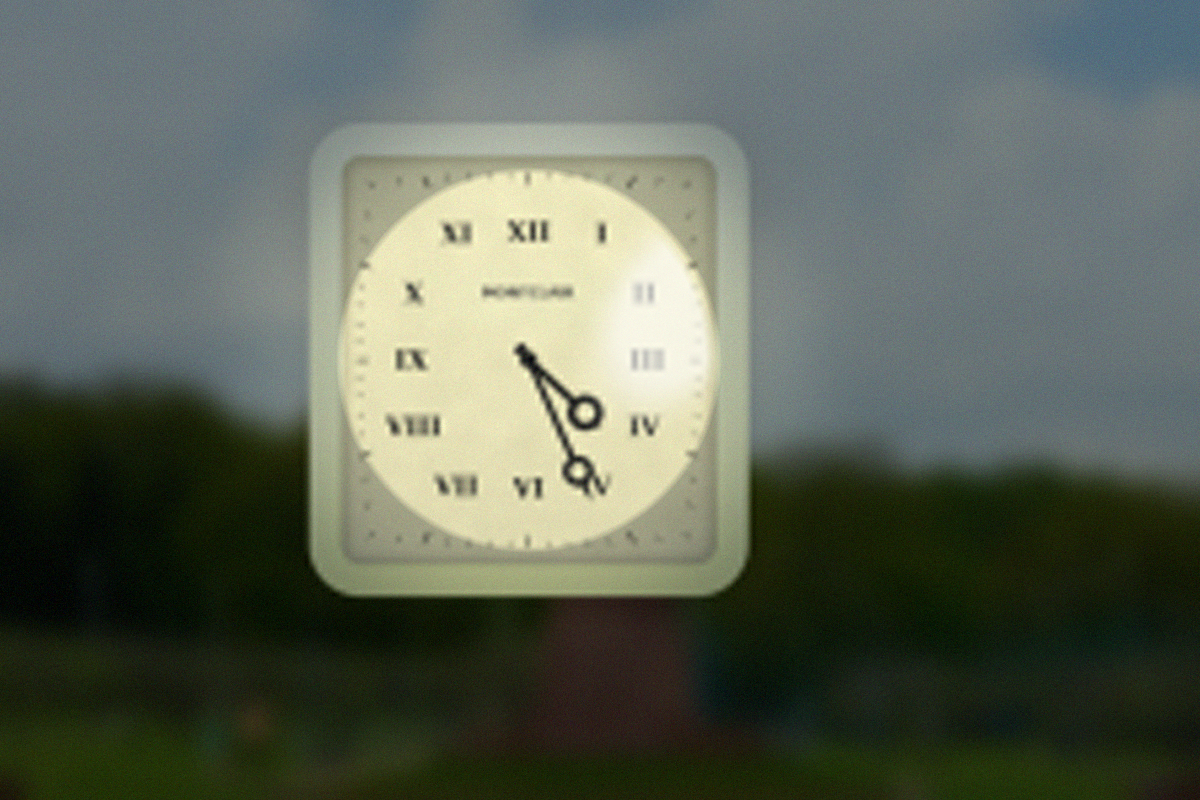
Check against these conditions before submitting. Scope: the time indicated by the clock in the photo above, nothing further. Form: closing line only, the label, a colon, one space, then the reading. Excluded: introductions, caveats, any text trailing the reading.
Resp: 4:26
